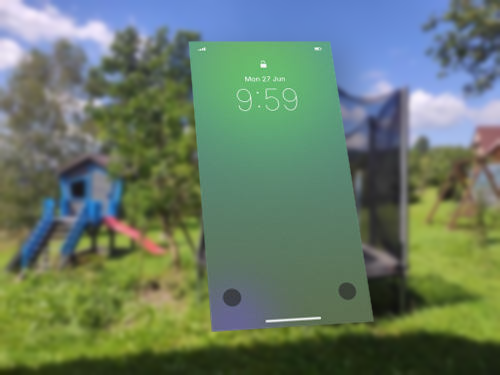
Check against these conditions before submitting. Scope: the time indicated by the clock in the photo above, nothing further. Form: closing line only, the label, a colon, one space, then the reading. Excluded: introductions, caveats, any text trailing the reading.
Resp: 9:59
